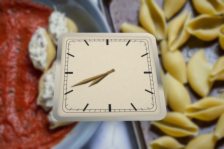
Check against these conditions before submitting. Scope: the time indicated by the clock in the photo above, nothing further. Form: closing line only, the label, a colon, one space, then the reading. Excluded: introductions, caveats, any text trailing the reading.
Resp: 7:41
